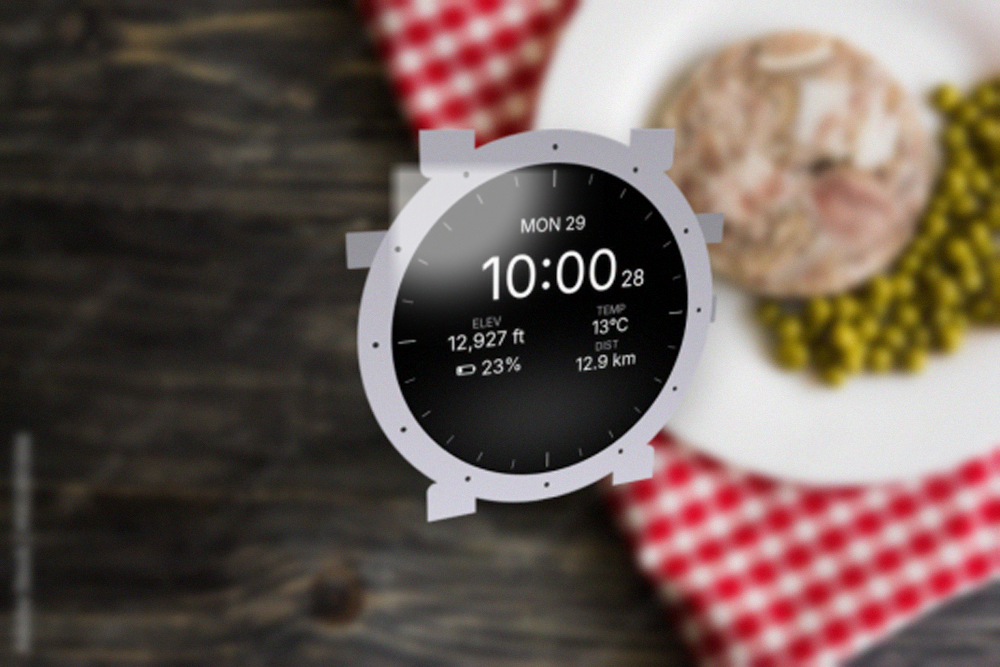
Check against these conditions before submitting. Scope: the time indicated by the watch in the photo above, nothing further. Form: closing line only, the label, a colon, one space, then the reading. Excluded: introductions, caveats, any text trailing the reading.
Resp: 10:00:28
